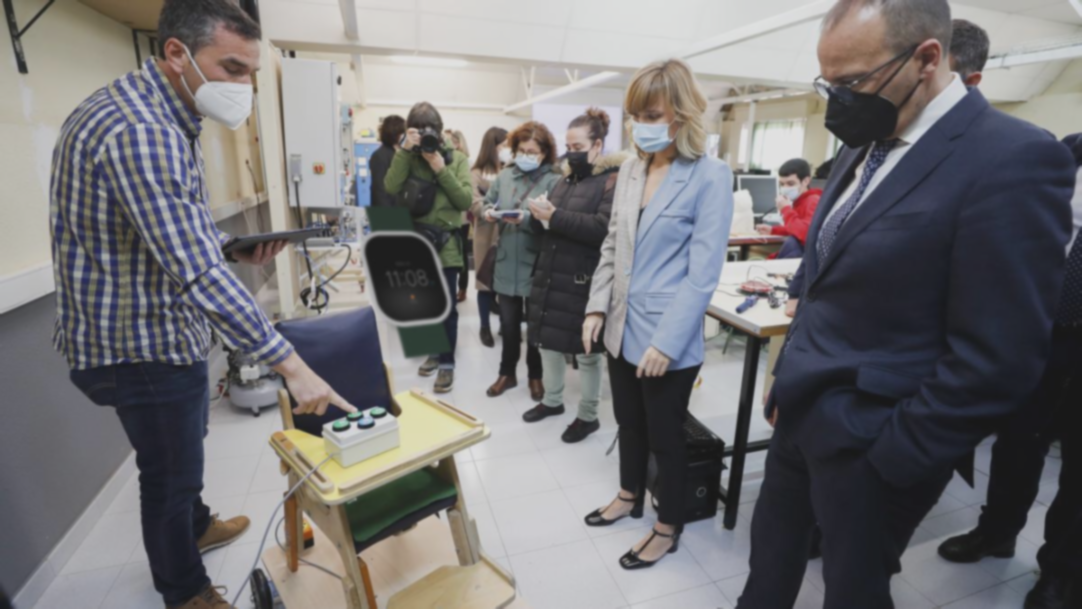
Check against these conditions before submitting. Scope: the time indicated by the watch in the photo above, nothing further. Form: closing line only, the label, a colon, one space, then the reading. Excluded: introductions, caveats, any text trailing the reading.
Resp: 11:08
